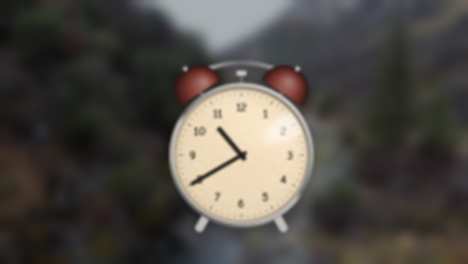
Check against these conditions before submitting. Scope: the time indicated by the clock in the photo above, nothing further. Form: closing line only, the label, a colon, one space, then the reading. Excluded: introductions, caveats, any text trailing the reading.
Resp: 10:40
